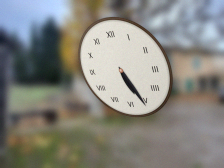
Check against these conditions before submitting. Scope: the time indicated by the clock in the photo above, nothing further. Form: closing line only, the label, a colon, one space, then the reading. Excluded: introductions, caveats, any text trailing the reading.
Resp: 5:26
